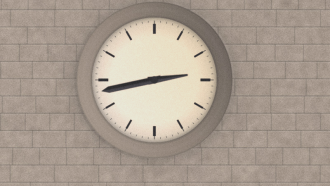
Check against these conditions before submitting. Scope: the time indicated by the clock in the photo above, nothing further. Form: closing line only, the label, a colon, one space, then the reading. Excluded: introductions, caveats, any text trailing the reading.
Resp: 2:43
